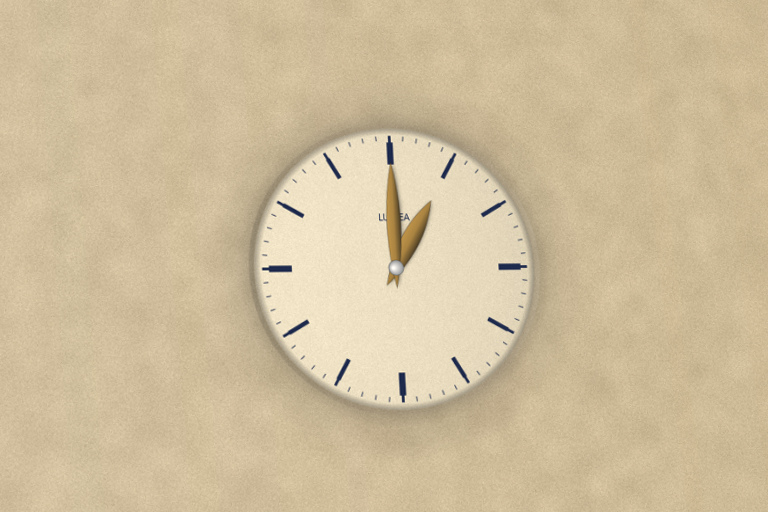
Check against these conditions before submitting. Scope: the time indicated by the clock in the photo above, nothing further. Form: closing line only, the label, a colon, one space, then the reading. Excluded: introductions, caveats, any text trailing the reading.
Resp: 1:00
